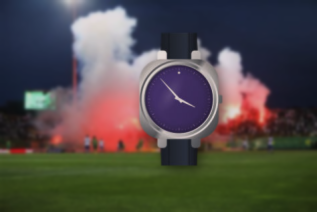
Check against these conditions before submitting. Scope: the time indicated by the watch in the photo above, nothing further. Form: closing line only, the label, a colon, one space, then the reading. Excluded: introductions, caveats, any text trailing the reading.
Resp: 3:53
